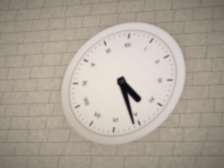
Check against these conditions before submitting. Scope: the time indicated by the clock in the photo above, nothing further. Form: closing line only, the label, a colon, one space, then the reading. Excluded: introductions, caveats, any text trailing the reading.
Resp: 4:26
